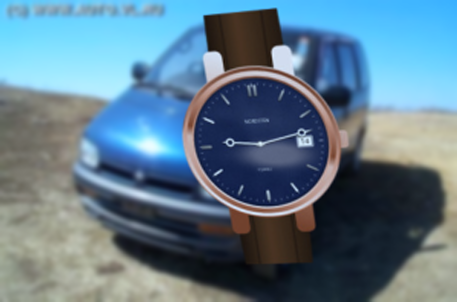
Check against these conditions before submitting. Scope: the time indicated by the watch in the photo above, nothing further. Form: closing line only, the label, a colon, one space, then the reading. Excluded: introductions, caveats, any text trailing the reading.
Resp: 9:13
